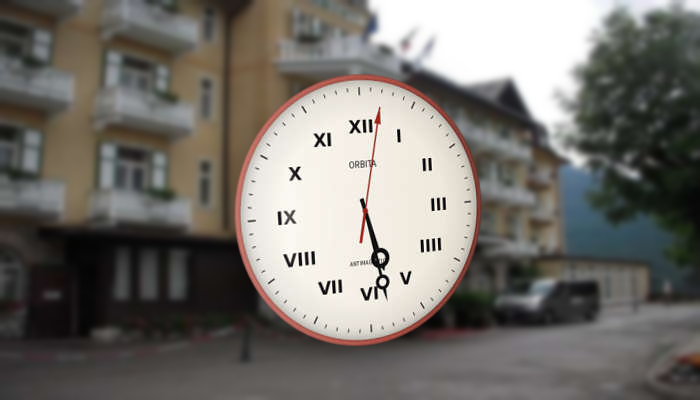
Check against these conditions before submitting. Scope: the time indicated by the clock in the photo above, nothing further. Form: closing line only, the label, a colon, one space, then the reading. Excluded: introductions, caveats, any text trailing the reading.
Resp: 5:28:02
